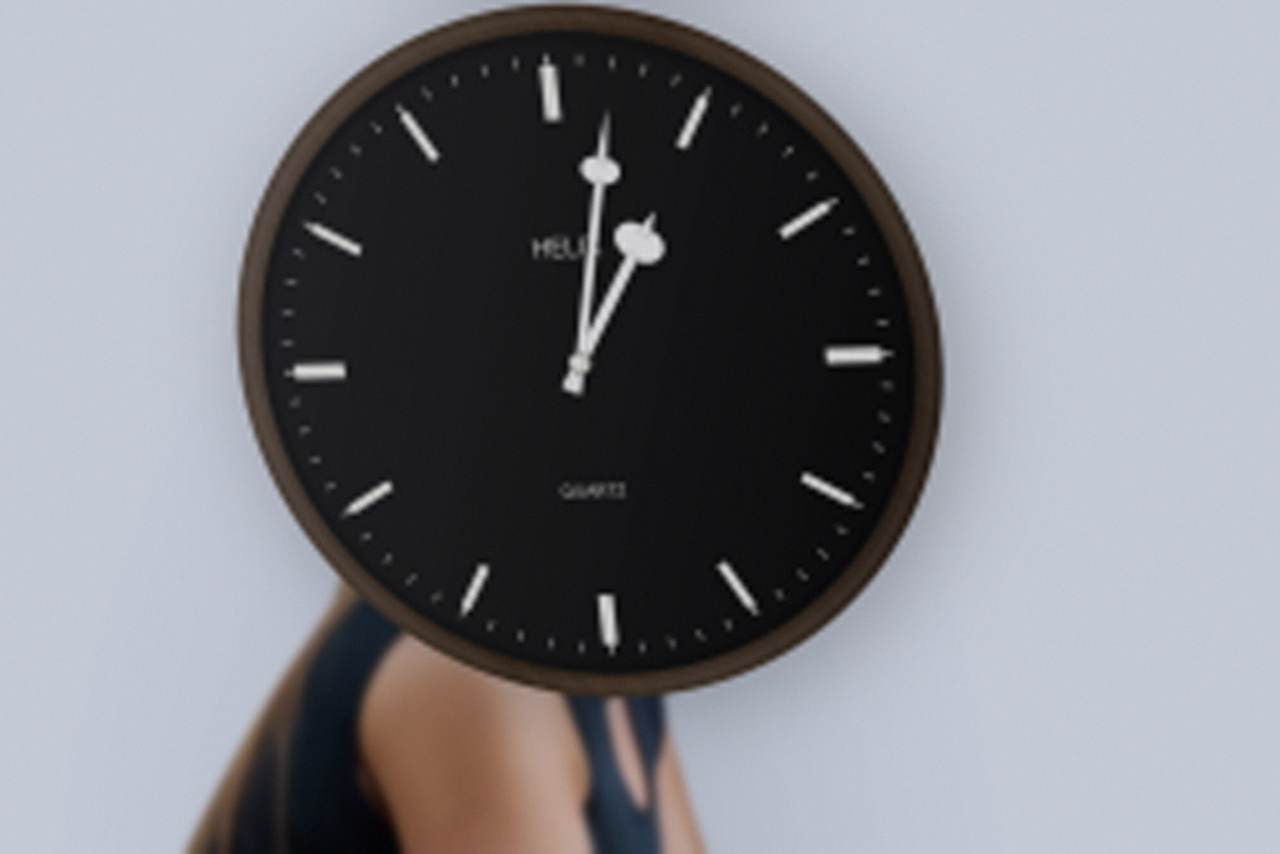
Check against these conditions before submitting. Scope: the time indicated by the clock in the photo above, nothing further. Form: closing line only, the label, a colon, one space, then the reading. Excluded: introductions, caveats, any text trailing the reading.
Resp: 1:02
